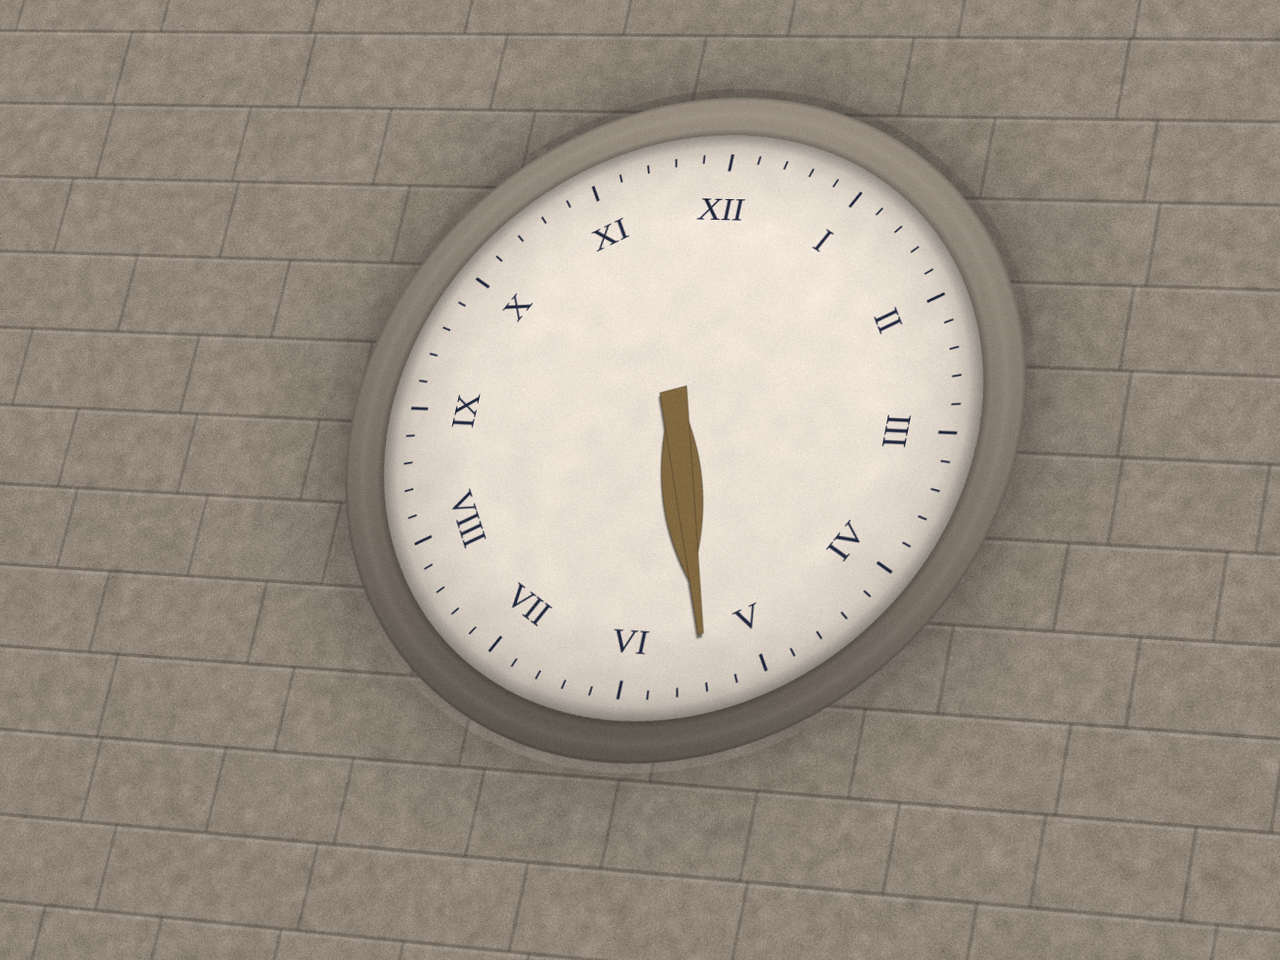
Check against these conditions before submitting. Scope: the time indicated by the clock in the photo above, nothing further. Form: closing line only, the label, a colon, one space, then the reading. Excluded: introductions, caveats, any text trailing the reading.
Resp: 5:27
